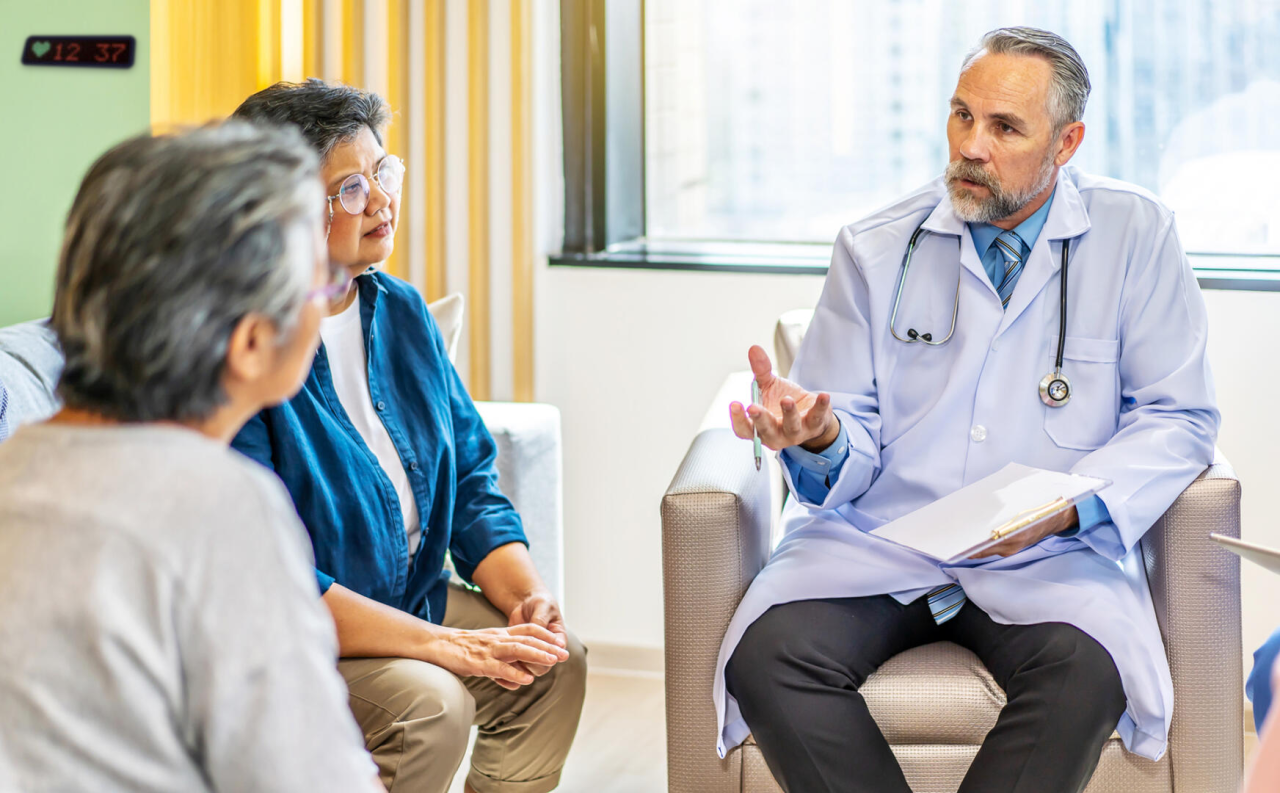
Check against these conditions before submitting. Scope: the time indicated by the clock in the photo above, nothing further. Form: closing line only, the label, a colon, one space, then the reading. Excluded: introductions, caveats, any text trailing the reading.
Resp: 12:37
